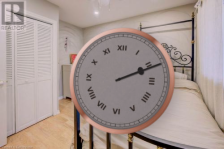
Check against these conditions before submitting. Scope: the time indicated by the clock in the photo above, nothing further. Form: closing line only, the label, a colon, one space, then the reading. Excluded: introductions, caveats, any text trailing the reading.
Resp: 2:11
